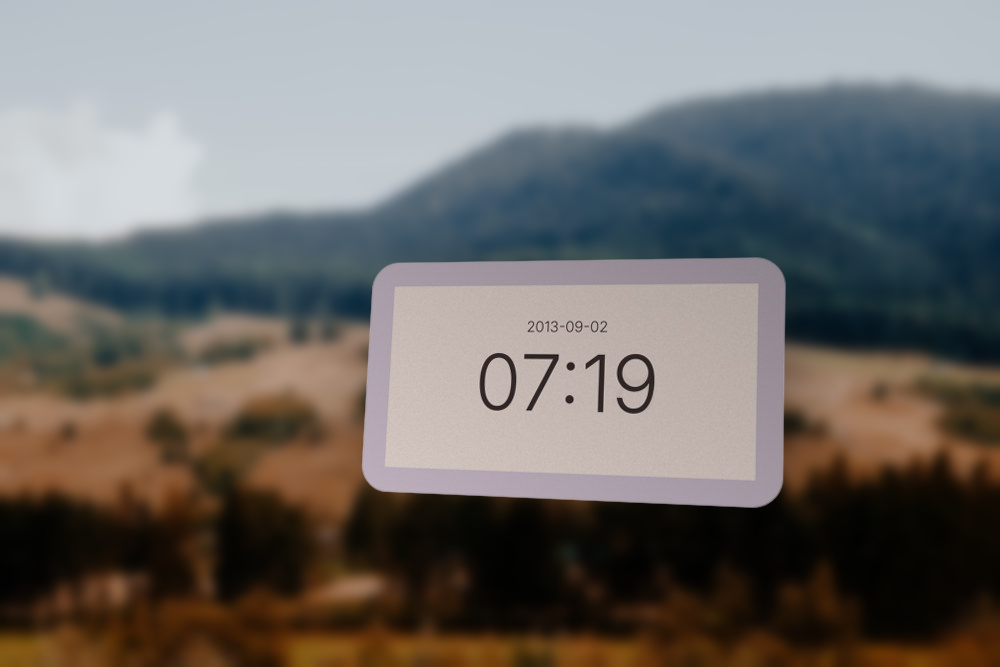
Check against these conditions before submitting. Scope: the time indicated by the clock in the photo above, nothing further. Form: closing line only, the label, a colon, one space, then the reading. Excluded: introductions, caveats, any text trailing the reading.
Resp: 7:19
